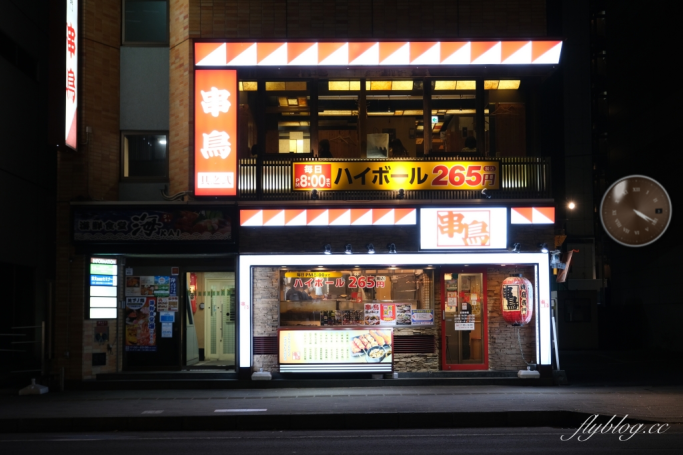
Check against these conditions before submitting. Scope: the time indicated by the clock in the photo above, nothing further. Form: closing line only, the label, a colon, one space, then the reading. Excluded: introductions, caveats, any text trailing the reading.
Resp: 4:20
